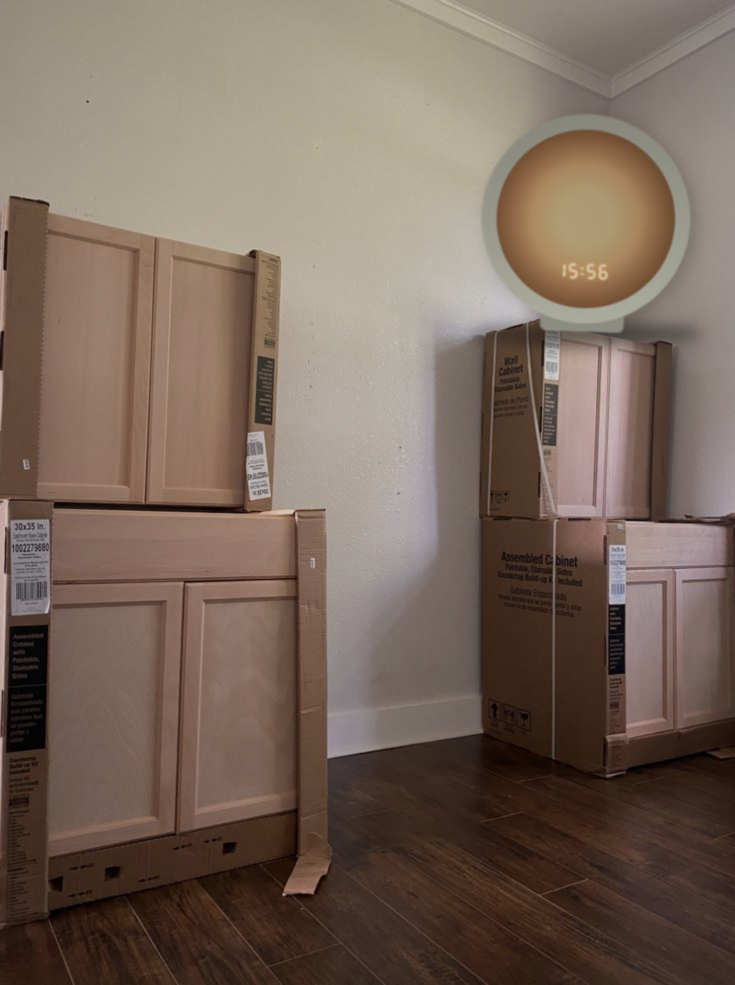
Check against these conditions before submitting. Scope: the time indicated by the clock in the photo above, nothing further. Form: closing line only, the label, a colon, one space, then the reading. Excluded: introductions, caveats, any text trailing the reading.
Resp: 15:56
